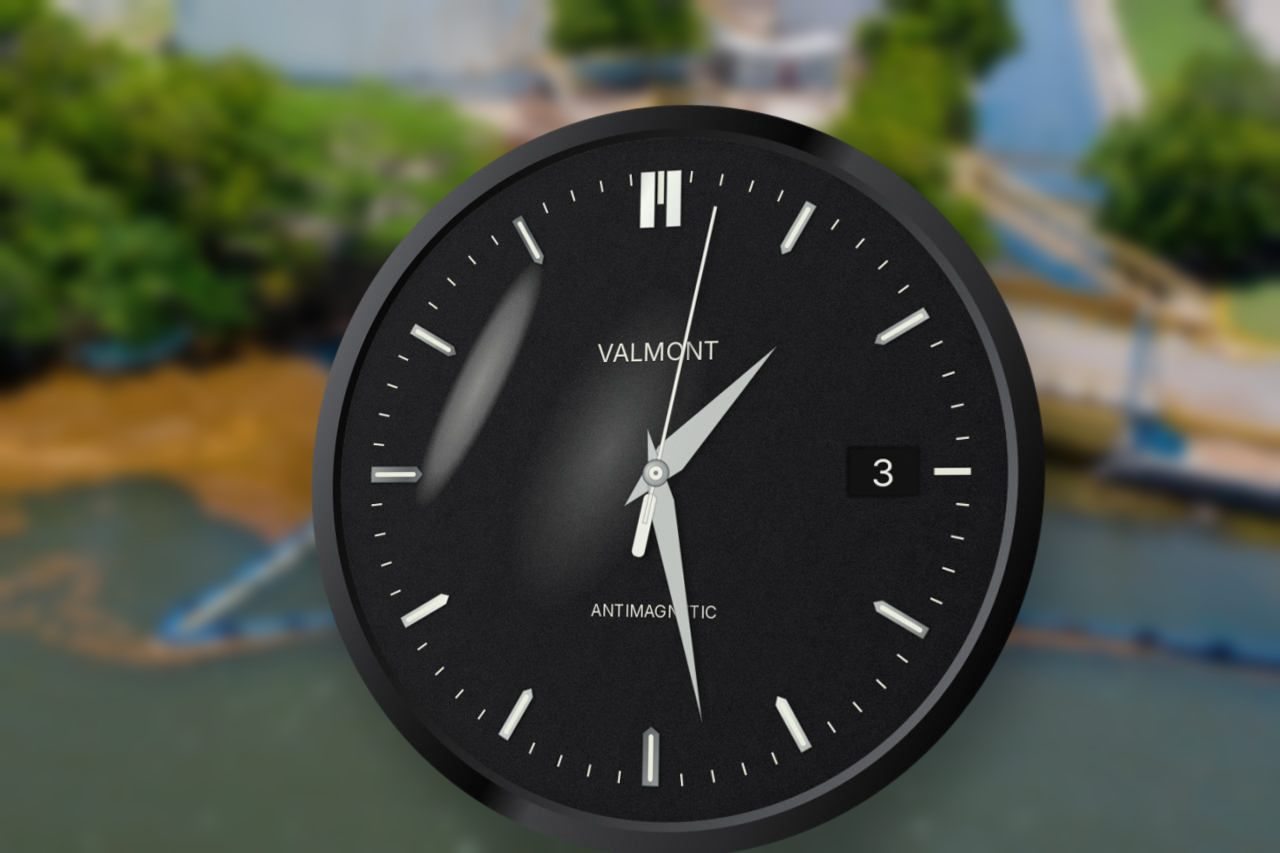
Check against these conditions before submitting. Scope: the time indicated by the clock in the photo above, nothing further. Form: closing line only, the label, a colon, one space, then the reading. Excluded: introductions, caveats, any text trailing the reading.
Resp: 1:28:02
